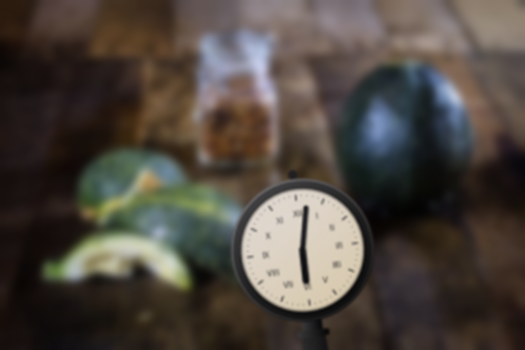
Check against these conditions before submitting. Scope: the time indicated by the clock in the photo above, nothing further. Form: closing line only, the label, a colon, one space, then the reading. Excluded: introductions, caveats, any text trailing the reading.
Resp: 6:02
